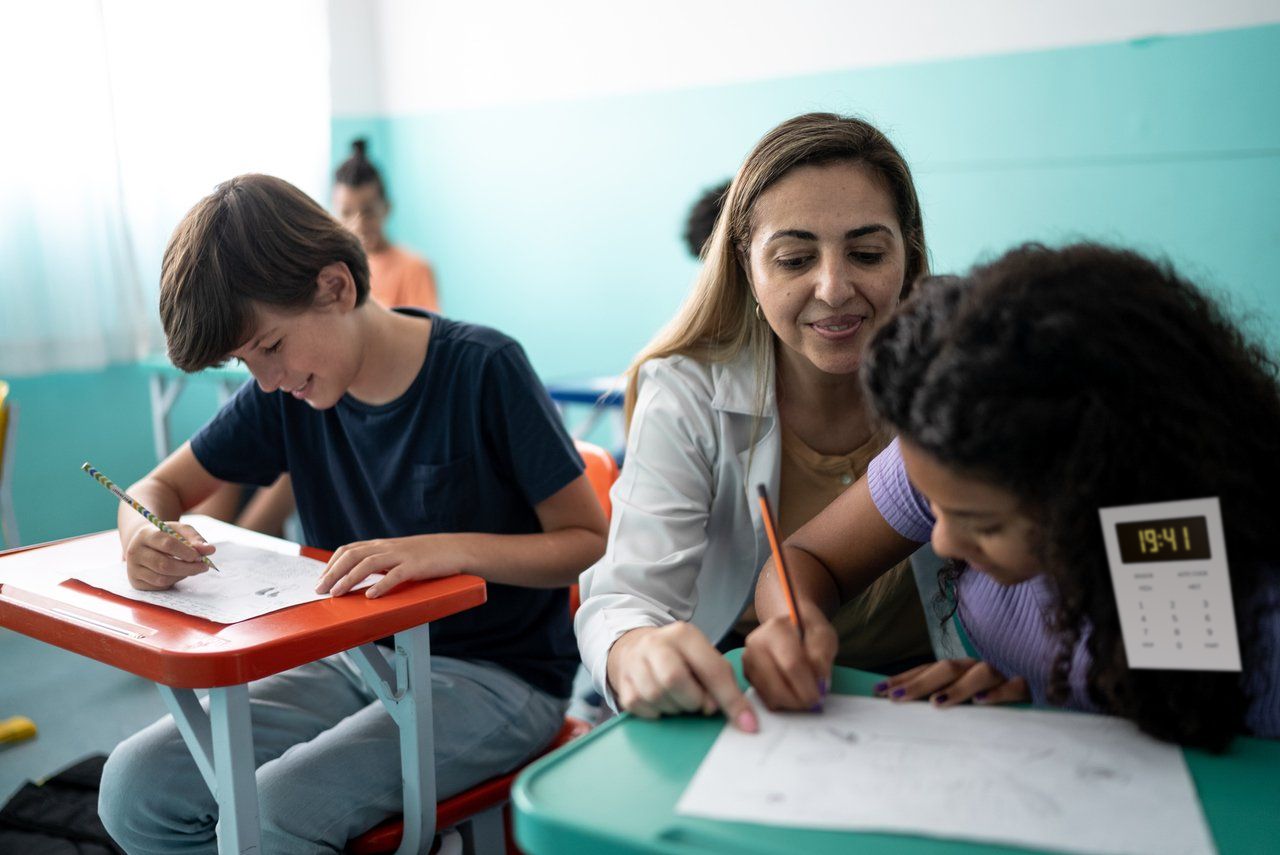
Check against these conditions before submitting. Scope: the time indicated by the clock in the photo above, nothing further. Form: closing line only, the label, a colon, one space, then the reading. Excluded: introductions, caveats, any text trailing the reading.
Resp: 19:41
